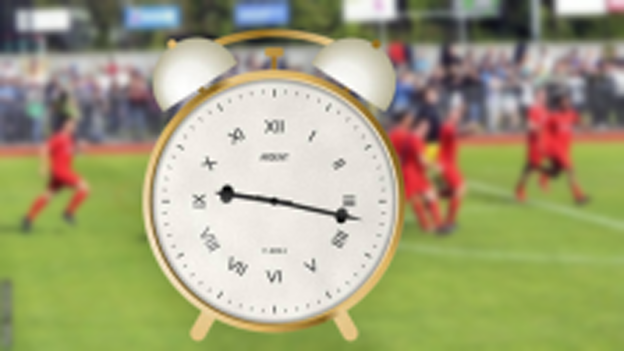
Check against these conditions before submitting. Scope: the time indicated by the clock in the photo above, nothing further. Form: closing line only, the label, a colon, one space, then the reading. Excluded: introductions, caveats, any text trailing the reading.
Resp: 9:17
